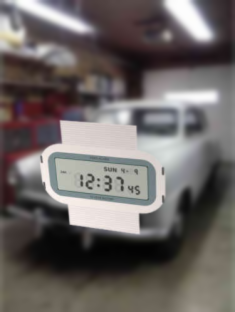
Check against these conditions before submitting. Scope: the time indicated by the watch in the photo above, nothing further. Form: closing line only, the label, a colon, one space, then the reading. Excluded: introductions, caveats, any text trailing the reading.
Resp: 12:37:45
